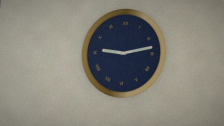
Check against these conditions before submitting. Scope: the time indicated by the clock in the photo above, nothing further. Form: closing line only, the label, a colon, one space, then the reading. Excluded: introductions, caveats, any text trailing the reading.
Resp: 9:13
